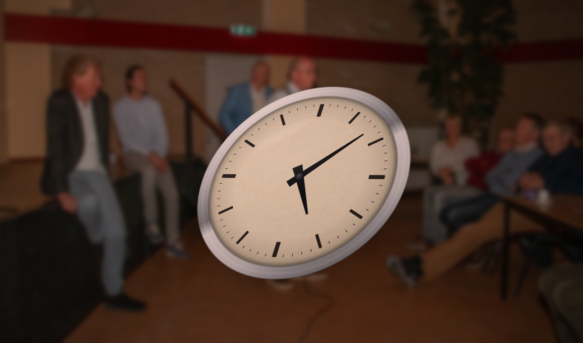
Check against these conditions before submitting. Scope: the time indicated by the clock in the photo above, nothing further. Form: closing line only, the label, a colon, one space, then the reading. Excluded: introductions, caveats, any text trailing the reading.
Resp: 5:08
